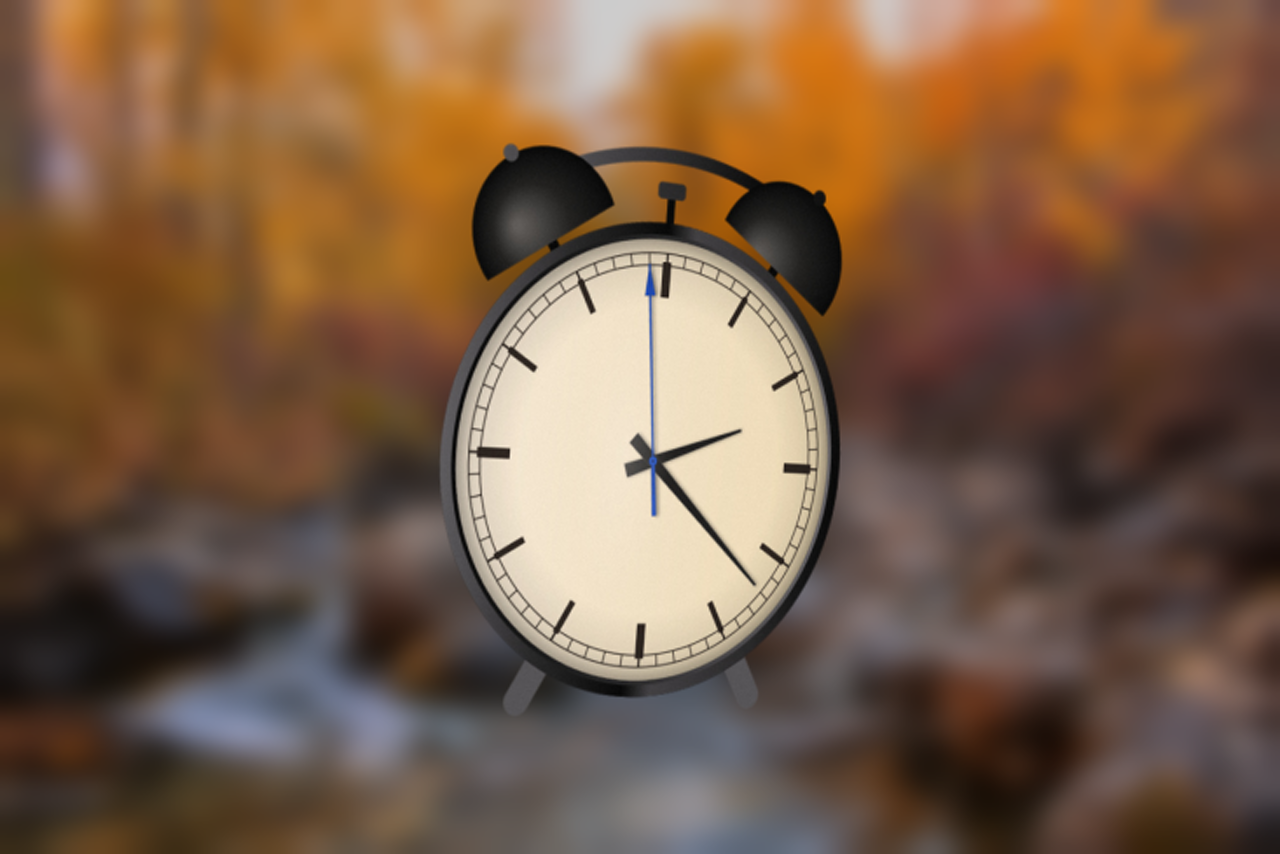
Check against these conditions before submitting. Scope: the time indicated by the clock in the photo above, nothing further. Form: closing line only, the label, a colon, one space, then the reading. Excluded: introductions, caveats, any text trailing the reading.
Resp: 2:21:59
